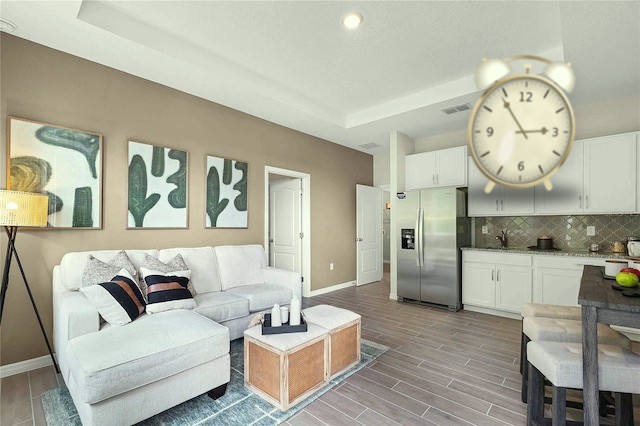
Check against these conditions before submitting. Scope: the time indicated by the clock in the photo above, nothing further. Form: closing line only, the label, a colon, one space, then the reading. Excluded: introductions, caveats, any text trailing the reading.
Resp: 2:54
